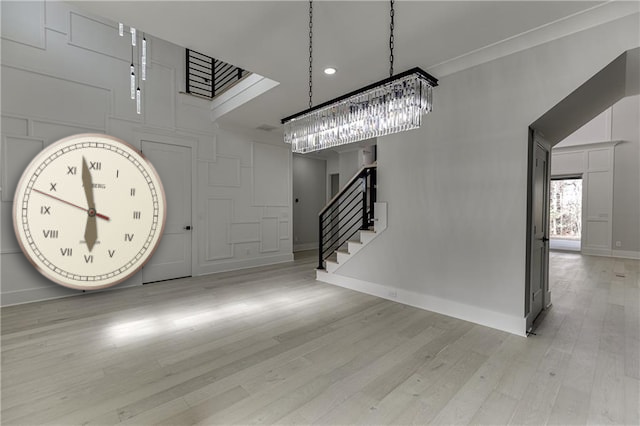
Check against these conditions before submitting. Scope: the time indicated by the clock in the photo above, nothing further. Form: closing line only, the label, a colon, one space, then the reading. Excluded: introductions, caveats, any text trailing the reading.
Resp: 5:57:48
